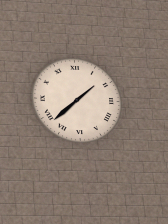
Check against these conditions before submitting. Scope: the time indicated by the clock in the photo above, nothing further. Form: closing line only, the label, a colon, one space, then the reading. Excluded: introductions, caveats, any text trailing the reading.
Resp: 1:38
